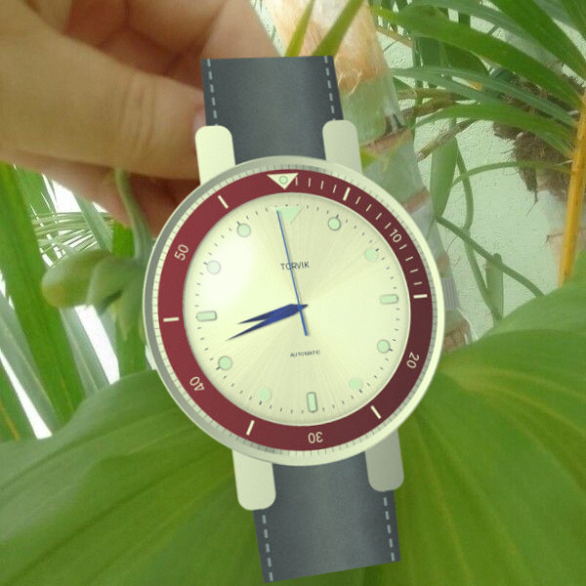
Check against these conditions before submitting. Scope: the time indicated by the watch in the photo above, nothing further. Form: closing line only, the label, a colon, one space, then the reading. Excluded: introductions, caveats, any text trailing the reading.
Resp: 8:41:59
